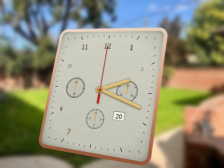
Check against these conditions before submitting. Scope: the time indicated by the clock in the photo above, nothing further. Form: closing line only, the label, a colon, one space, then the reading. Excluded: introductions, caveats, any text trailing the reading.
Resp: 2:18
